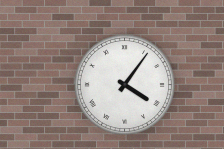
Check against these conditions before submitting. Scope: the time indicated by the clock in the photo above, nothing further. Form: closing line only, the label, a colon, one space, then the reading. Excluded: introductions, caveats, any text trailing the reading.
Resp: 4:06
